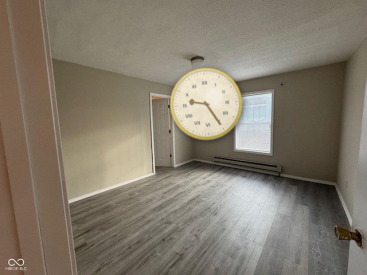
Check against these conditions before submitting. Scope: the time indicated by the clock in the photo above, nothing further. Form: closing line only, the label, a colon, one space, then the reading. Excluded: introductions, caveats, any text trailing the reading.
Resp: 9:25
